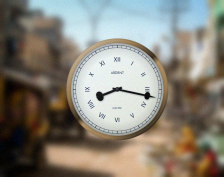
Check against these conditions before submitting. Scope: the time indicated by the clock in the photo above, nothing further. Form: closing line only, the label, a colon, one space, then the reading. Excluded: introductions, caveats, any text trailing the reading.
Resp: 8:17
